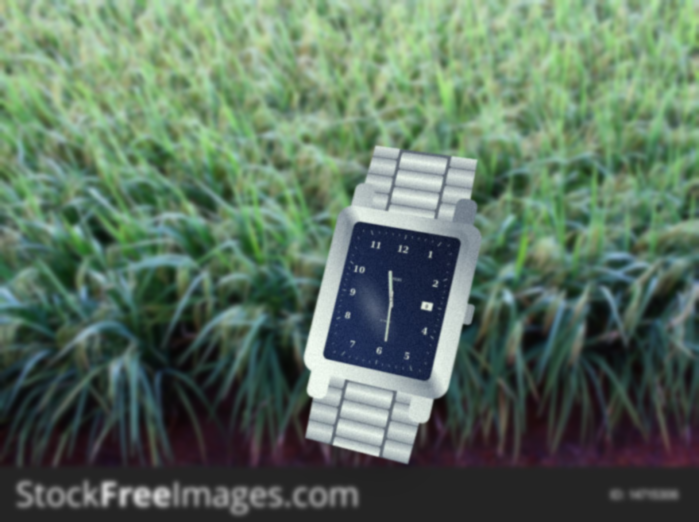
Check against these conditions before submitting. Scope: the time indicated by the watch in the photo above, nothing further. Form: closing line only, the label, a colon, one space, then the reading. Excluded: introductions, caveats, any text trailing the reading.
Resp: 11:29
